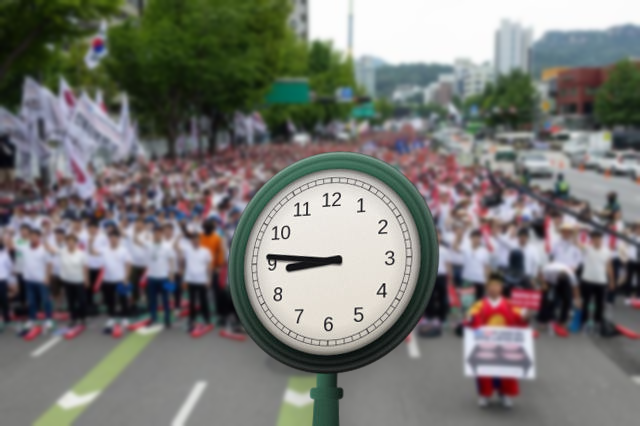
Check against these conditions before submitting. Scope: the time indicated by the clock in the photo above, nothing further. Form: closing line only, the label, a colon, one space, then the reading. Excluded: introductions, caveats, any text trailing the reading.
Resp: 8:46
